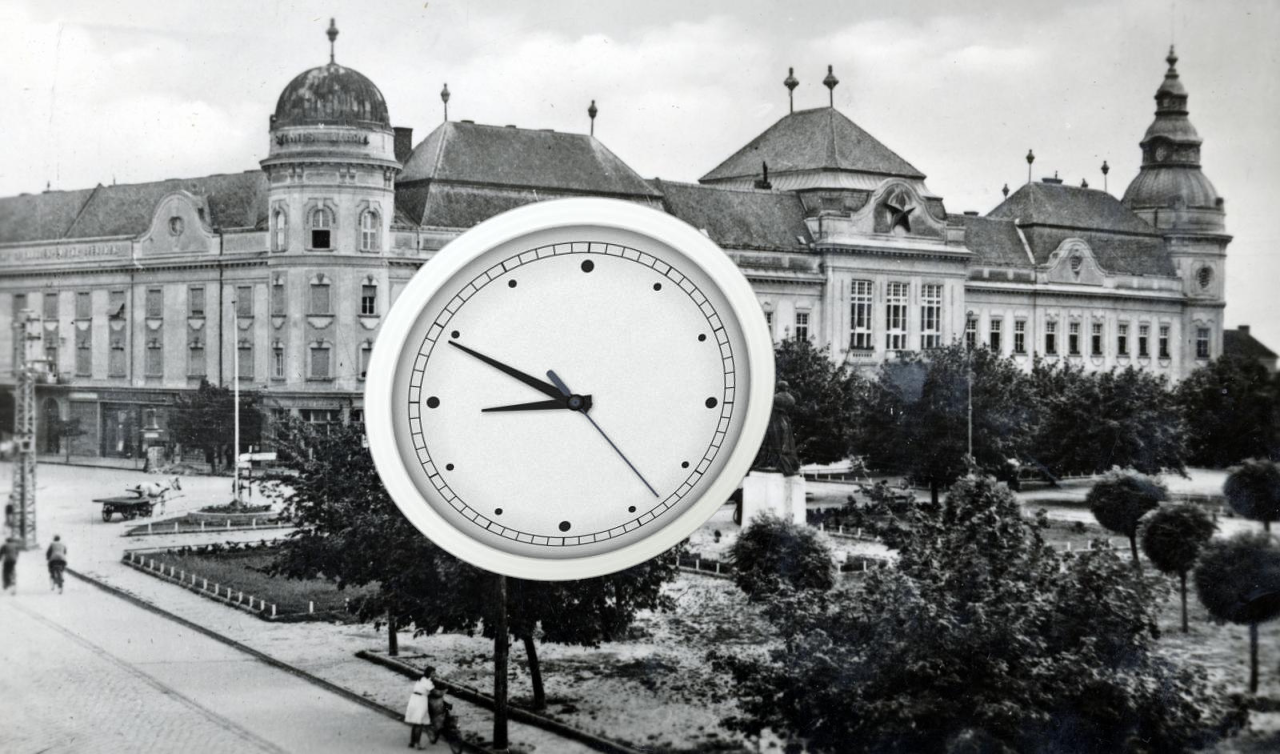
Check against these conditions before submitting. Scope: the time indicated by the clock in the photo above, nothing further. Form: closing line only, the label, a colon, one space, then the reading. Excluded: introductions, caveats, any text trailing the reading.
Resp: 8:49:23
